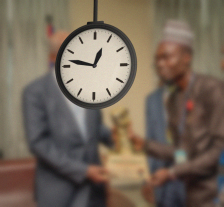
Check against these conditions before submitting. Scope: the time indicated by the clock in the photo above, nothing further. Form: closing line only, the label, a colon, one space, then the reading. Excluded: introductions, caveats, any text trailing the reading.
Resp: 12:47
